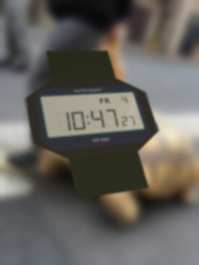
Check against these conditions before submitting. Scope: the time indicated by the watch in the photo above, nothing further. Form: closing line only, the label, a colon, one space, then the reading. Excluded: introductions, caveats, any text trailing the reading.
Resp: 10:47
